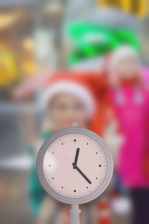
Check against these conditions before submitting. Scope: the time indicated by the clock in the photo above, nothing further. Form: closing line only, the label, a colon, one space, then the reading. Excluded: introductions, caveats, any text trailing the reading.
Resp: 12:23
